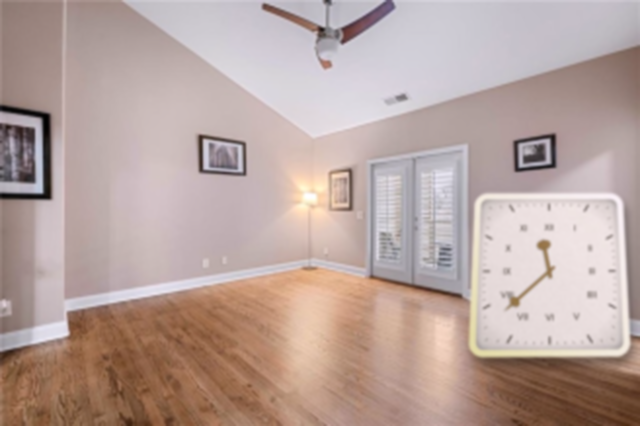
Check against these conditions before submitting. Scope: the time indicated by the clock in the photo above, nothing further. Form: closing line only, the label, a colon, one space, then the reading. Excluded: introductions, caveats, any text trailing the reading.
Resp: 11:38
